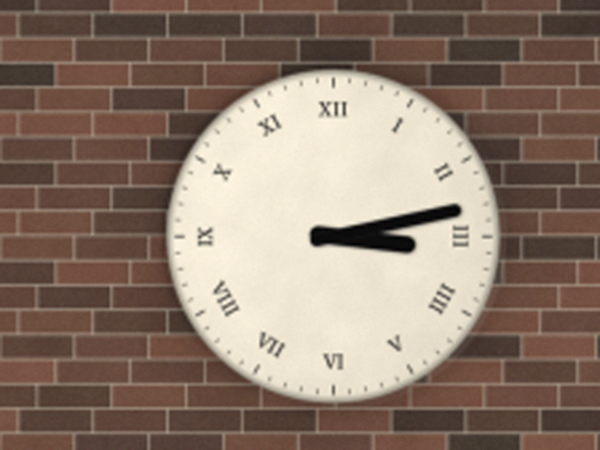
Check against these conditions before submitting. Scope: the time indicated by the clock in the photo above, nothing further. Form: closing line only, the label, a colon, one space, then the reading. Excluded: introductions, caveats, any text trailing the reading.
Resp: 3:13
